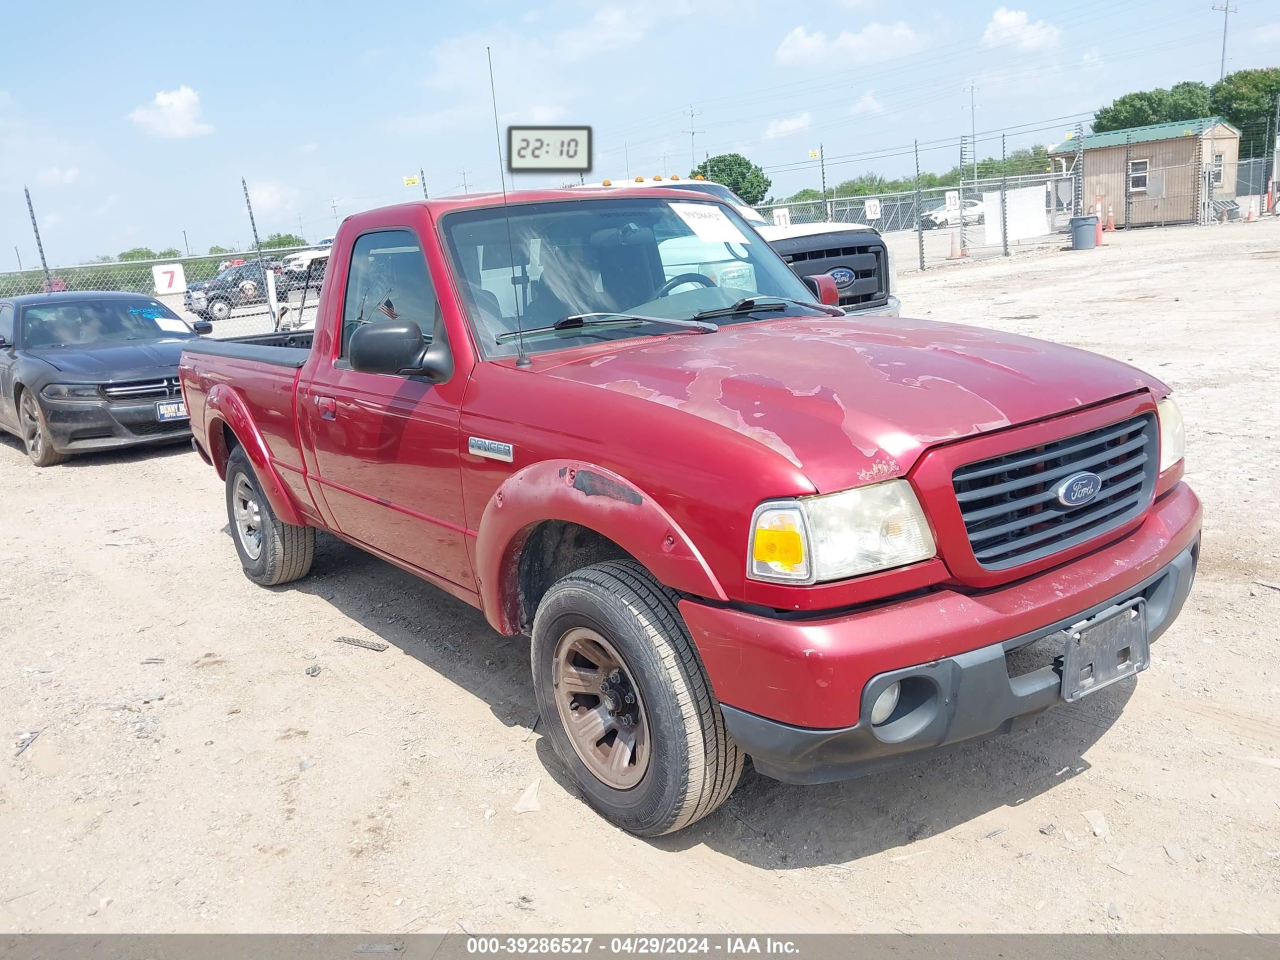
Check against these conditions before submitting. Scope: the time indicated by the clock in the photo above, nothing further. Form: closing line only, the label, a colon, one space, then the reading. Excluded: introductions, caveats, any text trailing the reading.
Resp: 22:10
